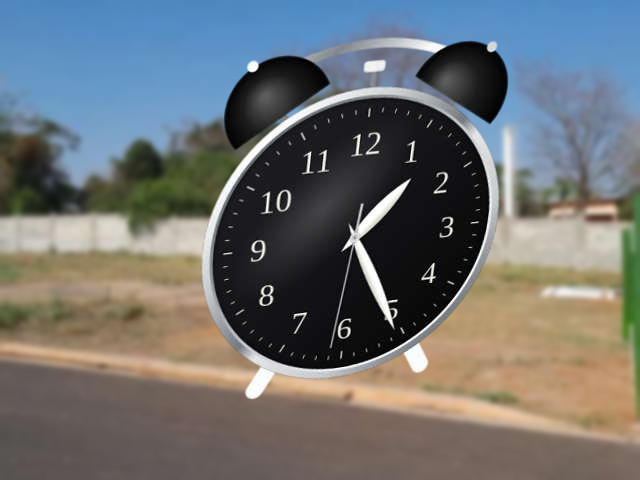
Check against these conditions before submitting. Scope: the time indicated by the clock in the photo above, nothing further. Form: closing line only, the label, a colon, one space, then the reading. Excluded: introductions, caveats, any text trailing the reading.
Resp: 1:25:31
